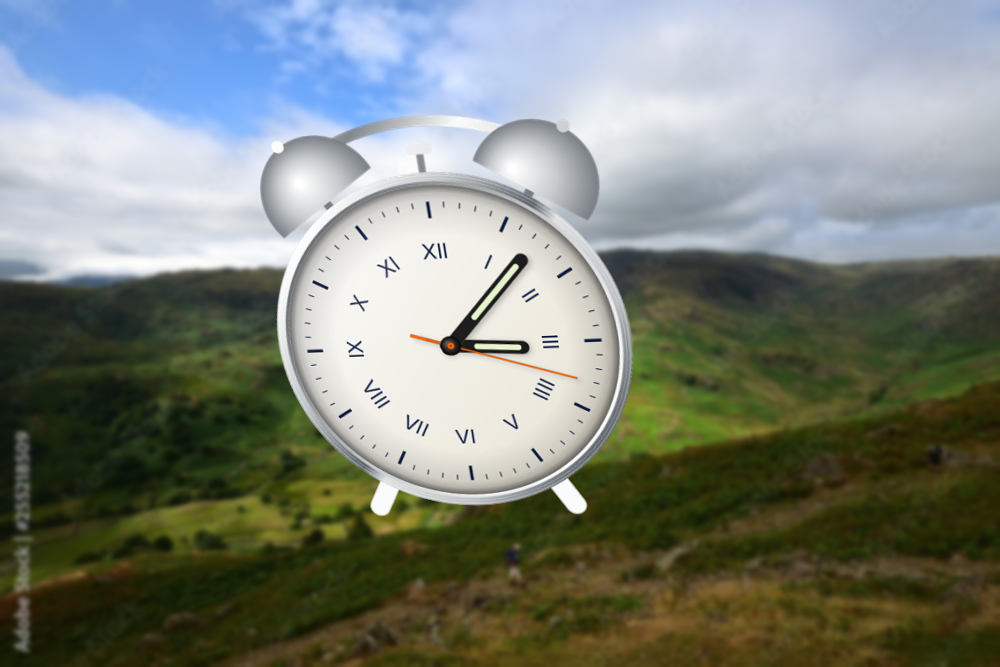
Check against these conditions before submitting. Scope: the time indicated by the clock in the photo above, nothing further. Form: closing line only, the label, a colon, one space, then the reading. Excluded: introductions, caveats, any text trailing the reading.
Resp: 3:07:18
